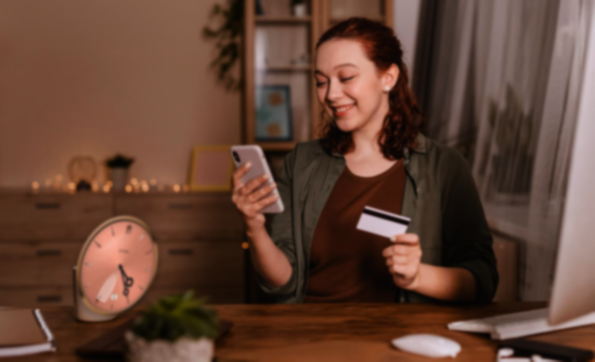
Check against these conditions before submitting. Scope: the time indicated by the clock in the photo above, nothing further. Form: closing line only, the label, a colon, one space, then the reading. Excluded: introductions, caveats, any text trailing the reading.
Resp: 4:25
